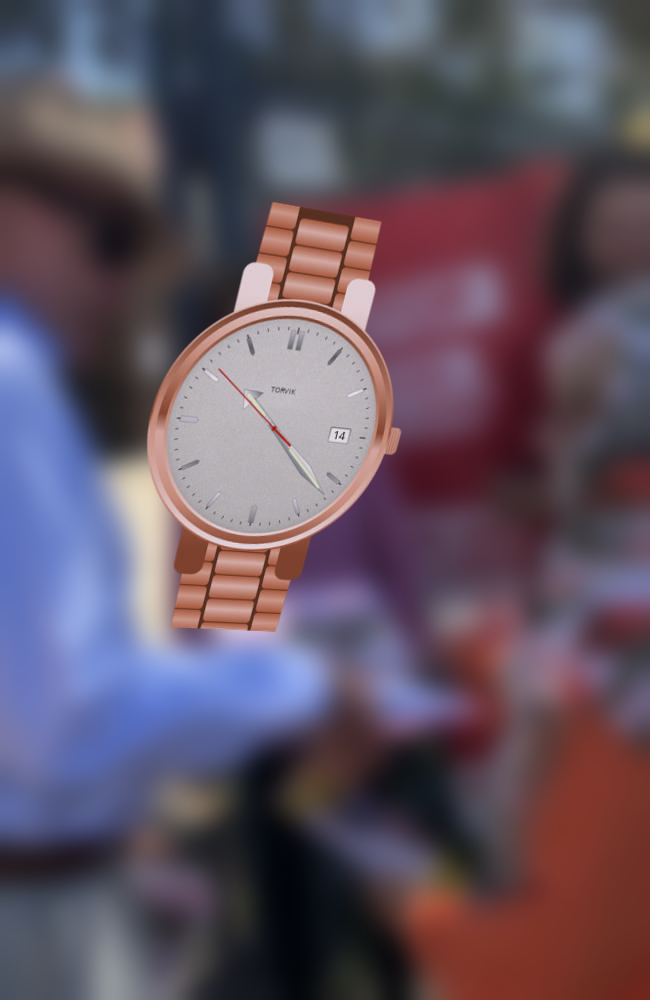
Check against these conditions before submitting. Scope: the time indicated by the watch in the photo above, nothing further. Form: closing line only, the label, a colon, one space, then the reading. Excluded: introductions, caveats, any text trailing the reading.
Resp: 10:21:51
